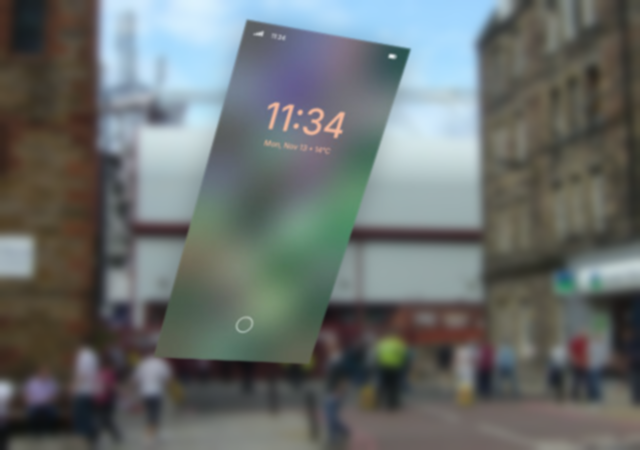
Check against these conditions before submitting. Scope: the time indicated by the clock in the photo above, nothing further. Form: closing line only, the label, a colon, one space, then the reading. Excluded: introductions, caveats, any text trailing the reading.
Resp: 11:34
